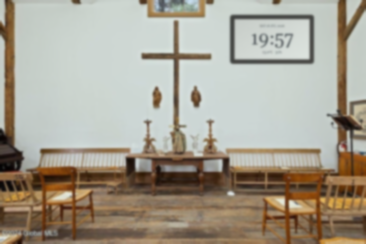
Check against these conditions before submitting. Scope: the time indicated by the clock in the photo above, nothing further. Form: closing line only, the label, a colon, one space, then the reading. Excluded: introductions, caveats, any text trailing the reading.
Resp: 19:57
